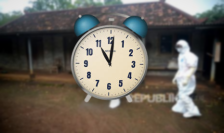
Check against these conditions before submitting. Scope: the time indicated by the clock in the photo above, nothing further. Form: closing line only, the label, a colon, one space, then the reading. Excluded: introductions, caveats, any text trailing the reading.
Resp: 11:01
